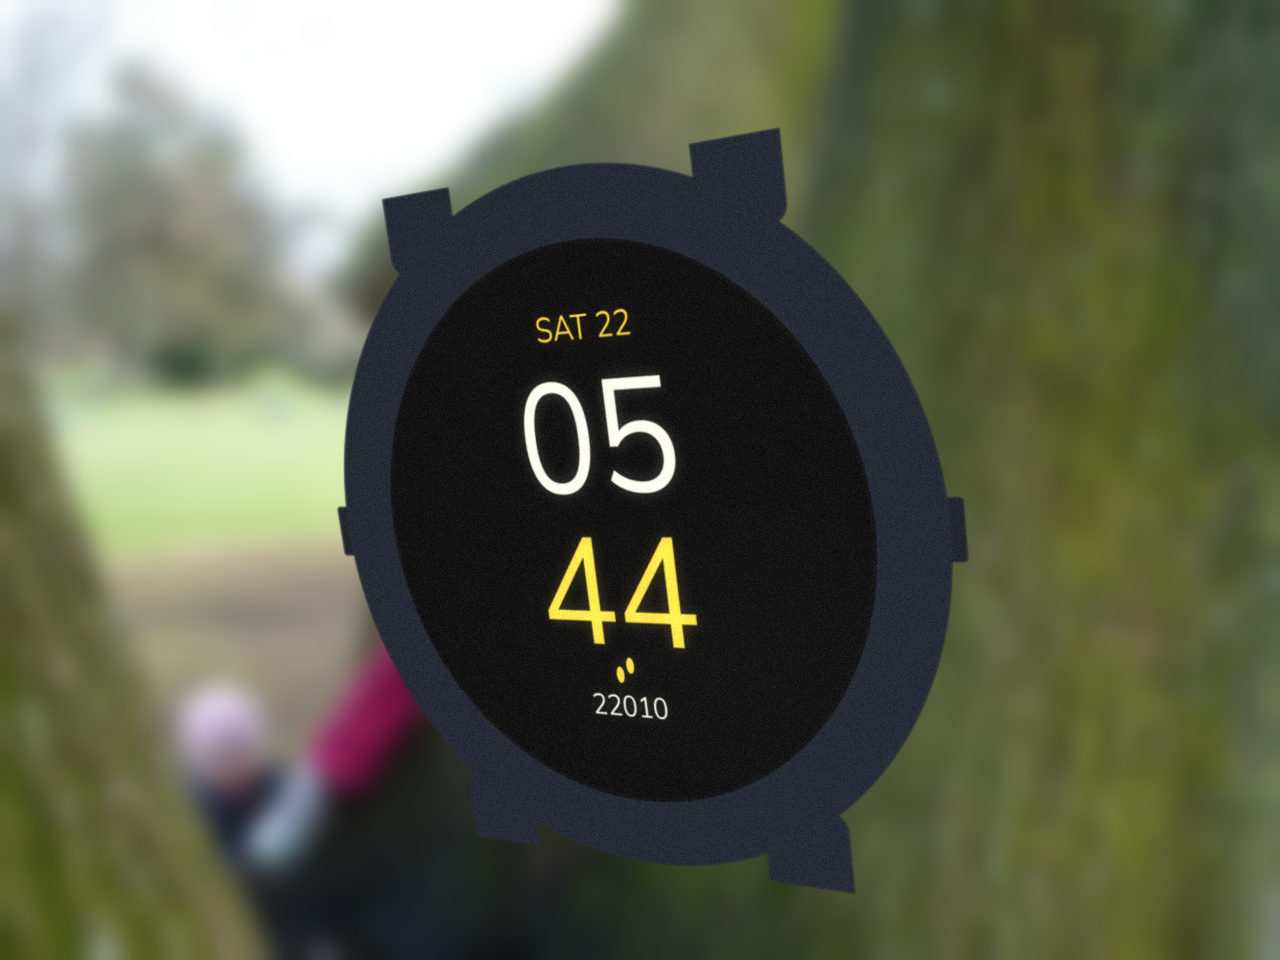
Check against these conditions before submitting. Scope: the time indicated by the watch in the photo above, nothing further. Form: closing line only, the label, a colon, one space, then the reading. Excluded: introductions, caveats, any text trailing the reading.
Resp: 5:44
